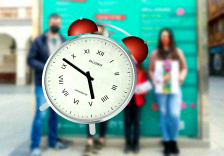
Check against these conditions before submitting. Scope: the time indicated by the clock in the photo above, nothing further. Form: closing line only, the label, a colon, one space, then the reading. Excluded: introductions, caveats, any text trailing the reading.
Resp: 4:47
